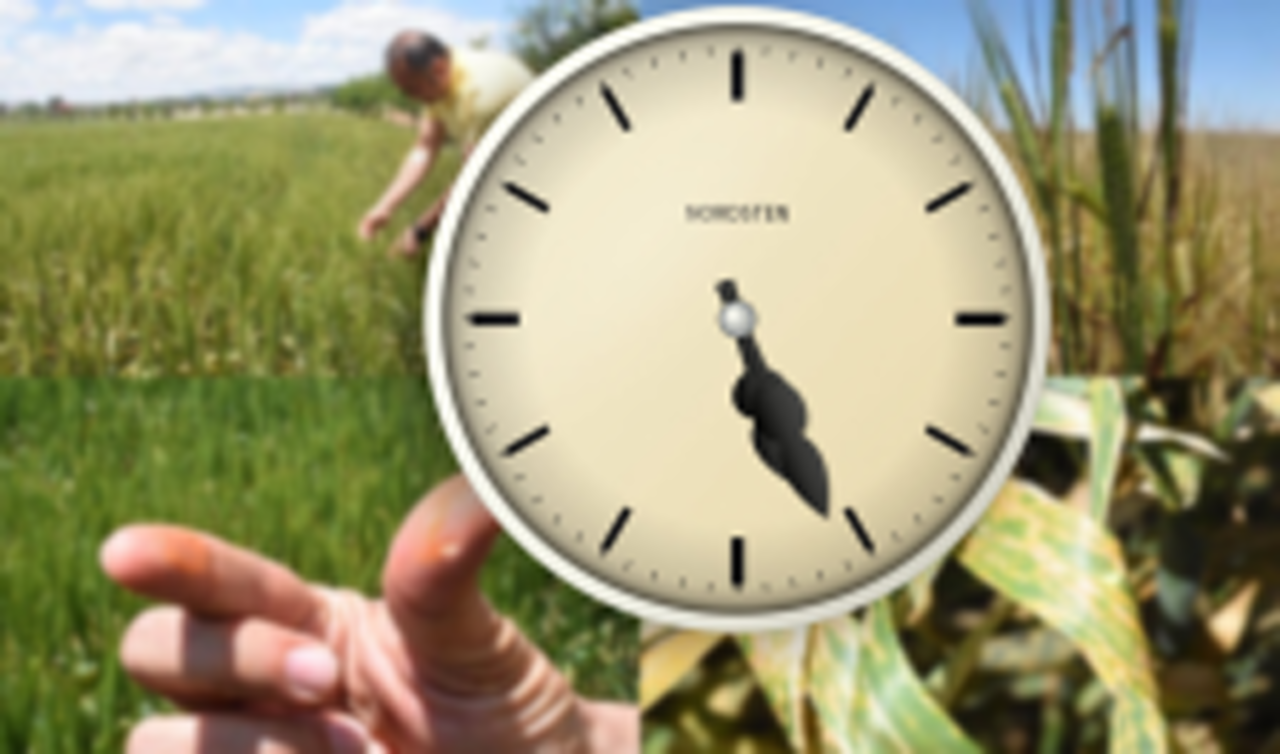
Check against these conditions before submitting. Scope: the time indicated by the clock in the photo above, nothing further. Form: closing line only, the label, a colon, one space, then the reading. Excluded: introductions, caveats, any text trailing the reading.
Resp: 5:26
